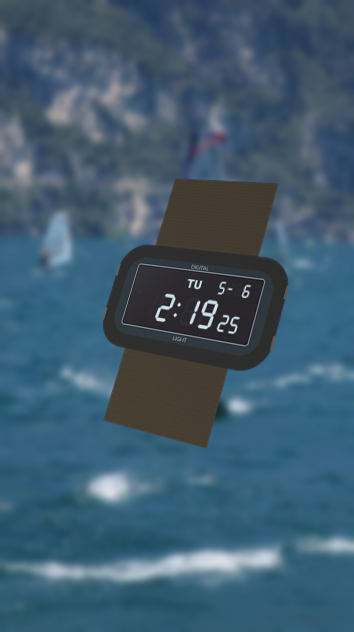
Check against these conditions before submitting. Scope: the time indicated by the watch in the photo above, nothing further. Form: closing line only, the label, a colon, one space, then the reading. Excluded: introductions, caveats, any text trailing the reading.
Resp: 2:19:25
